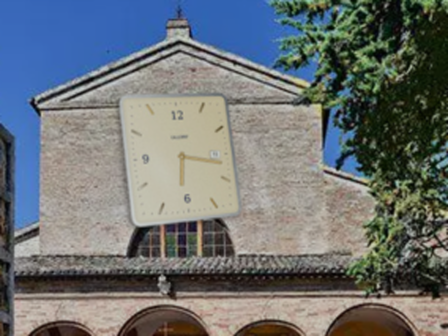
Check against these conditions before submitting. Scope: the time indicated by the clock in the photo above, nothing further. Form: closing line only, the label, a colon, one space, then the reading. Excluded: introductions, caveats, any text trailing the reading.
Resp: 6:17
